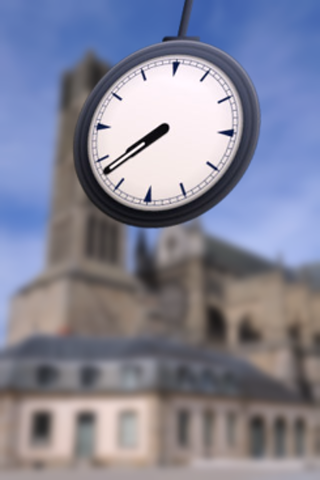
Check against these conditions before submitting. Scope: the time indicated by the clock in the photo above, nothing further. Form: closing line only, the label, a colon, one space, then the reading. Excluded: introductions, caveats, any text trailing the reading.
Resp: 7:38
